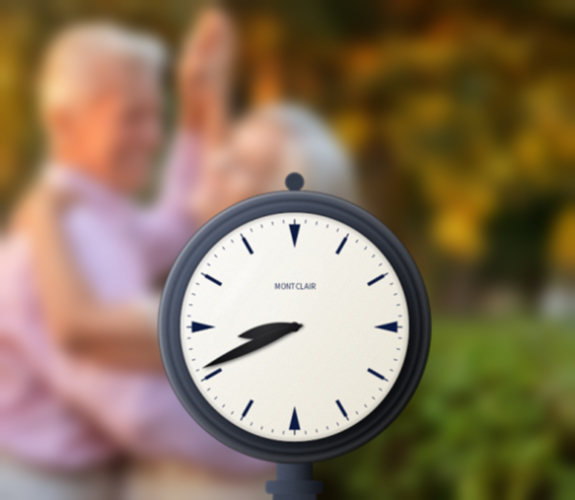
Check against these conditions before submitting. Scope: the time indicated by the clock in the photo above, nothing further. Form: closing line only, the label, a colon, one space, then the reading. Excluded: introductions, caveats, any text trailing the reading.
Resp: 8:41
